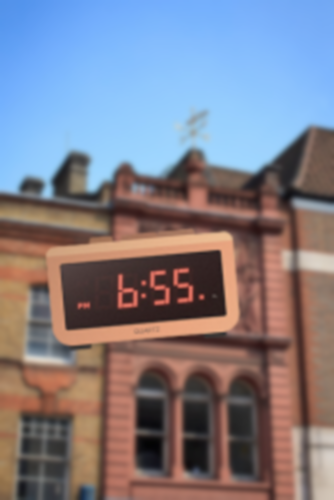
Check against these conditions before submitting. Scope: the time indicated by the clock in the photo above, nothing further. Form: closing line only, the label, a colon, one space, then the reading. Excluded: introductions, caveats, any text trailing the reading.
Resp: 6:55
